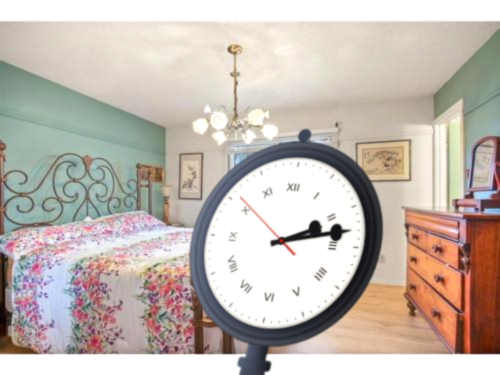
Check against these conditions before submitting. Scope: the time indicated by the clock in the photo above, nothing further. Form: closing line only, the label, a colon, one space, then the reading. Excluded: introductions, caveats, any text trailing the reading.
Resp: 2:12:51
